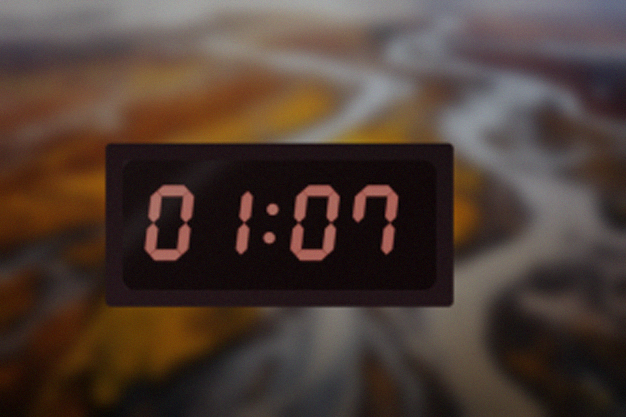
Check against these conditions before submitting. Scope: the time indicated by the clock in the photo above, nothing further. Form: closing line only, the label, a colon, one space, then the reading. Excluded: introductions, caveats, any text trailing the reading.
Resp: 1:07
